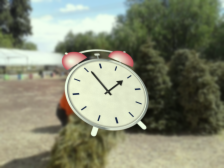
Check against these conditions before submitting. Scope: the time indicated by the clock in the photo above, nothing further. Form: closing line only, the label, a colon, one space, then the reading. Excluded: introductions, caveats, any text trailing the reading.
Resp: 1:56
